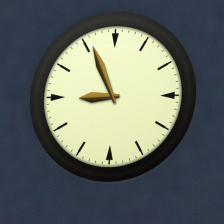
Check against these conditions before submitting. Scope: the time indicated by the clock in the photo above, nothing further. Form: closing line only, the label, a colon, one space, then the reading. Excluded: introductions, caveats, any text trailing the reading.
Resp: 8:56
